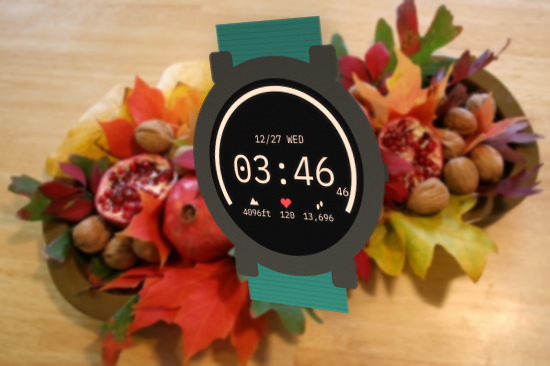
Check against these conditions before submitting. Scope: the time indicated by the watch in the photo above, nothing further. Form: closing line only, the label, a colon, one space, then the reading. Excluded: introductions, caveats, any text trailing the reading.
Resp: 3:46:46
